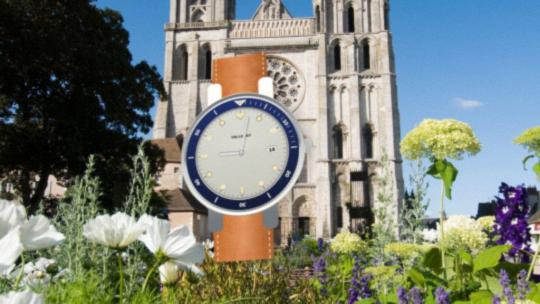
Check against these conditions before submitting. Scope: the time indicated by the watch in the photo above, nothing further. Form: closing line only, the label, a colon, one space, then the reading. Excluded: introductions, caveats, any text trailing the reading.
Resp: 9:02
